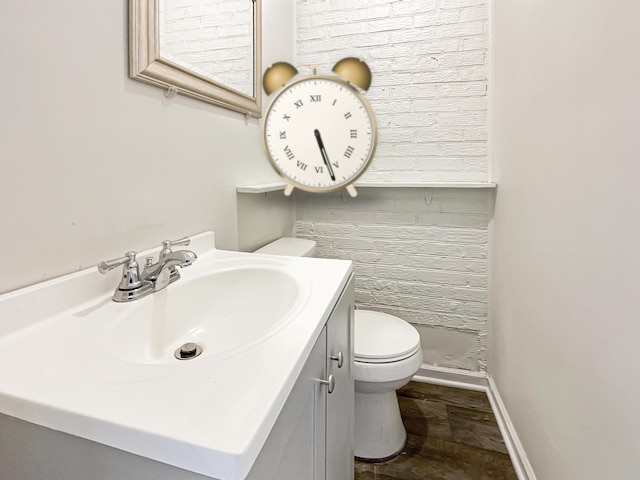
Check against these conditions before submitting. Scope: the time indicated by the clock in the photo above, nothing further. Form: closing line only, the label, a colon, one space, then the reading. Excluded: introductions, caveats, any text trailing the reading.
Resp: 5:27
